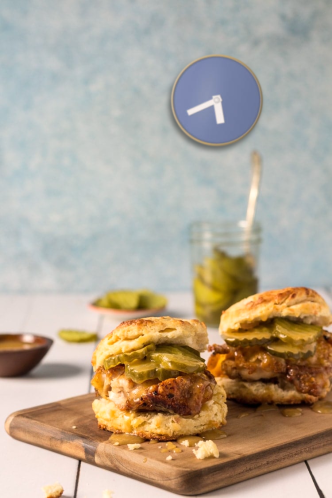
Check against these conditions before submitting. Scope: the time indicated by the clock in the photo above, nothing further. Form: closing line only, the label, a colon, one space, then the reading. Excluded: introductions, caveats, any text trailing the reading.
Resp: 5:41
